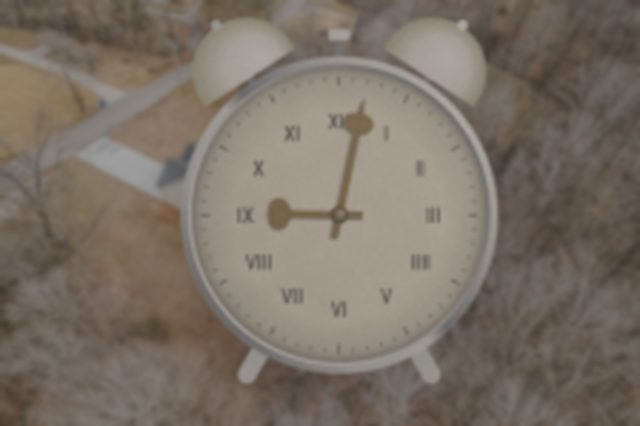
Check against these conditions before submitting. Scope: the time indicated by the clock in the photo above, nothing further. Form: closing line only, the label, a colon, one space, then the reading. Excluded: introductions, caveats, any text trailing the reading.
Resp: 9:02
